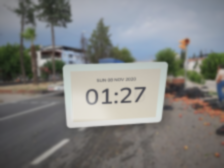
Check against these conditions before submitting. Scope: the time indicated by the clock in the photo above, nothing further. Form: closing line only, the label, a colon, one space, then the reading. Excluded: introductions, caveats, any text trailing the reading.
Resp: 1:27
